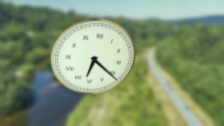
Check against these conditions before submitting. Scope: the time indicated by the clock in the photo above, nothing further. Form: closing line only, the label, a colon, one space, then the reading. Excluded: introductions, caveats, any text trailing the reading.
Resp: 6:21
